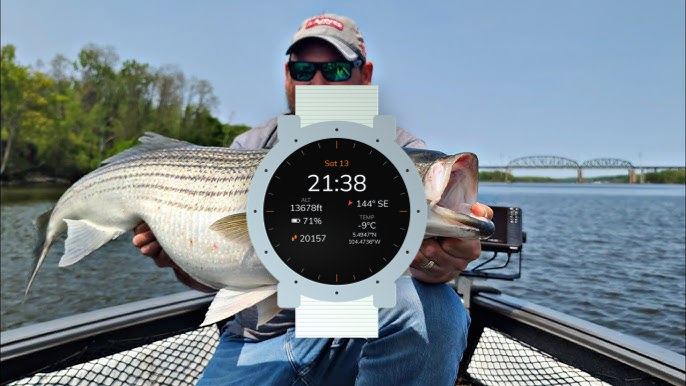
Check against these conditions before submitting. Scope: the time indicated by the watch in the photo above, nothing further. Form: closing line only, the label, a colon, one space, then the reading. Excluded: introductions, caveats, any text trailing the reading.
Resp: 21:38
